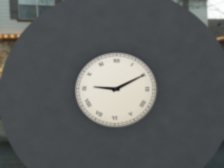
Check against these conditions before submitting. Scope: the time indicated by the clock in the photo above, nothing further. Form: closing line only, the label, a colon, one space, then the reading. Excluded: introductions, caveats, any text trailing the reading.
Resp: 9:10
